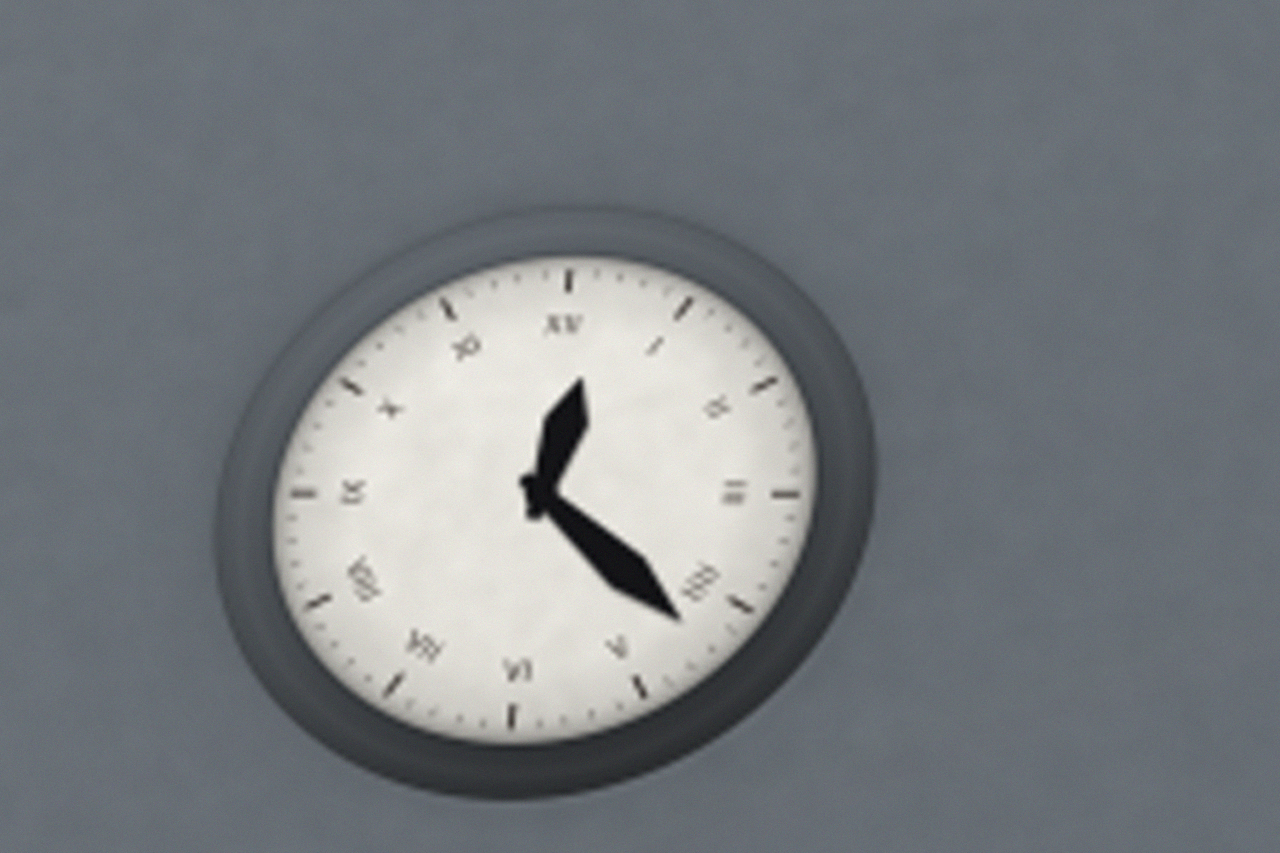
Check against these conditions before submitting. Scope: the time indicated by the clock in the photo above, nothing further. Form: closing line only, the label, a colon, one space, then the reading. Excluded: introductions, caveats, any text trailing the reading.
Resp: 12:22
